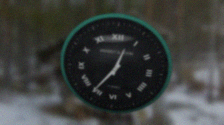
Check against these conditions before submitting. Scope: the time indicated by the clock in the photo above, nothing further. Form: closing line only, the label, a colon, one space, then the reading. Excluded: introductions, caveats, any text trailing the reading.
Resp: 12:36
